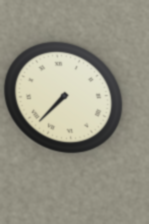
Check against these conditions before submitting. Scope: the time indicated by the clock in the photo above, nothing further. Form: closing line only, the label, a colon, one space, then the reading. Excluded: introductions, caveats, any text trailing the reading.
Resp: 7:38
